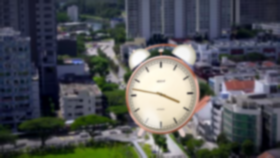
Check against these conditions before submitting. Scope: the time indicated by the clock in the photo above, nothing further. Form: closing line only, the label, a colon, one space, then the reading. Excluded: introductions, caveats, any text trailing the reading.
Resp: 3:47
